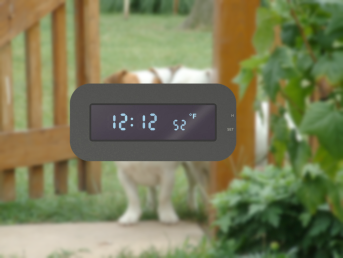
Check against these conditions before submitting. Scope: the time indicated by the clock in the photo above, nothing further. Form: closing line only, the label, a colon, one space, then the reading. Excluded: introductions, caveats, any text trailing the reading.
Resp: 12:12
